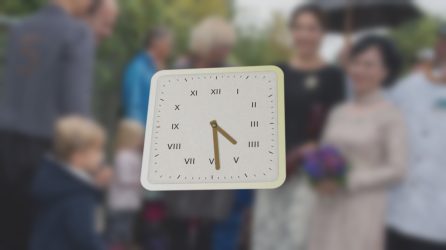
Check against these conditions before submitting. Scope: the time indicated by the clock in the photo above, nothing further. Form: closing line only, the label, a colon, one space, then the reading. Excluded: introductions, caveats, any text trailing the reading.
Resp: 4:29
